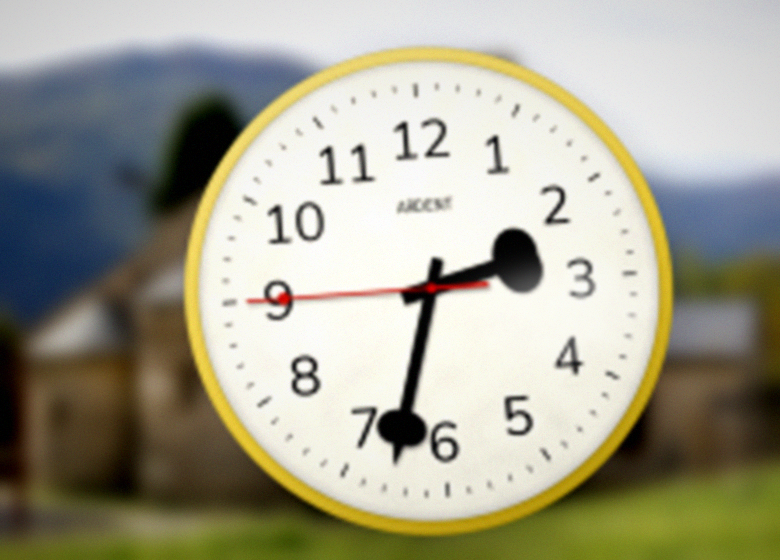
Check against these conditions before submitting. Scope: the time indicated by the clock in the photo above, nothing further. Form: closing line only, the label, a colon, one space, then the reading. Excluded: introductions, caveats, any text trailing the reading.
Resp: 2:32:45
